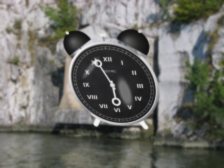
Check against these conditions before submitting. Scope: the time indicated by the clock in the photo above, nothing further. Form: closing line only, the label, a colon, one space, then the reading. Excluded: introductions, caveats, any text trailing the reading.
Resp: 5:56
